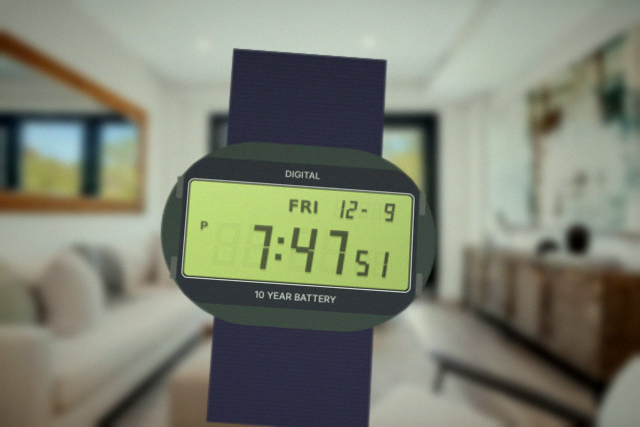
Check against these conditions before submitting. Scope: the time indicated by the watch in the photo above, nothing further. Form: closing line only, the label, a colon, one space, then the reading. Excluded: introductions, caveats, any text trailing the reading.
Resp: 7:47:51
